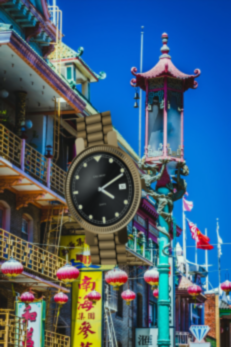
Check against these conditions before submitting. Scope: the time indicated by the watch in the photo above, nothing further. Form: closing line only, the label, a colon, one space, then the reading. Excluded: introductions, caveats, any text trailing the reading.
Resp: 4:11
